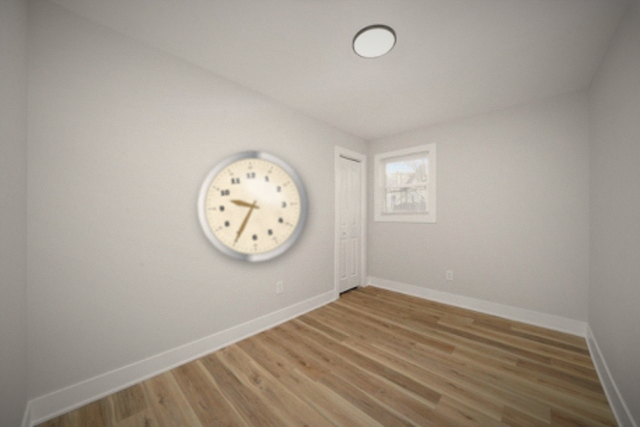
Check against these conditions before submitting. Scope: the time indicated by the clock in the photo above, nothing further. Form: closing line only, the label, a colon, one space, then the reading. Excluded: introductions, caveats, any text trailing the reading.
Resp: 9:35
